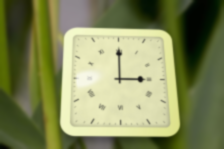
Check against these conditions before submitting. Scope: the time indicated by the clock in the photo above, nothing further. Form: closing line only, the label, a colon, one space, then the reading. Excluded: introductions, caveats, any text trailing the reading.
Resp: 3:00
